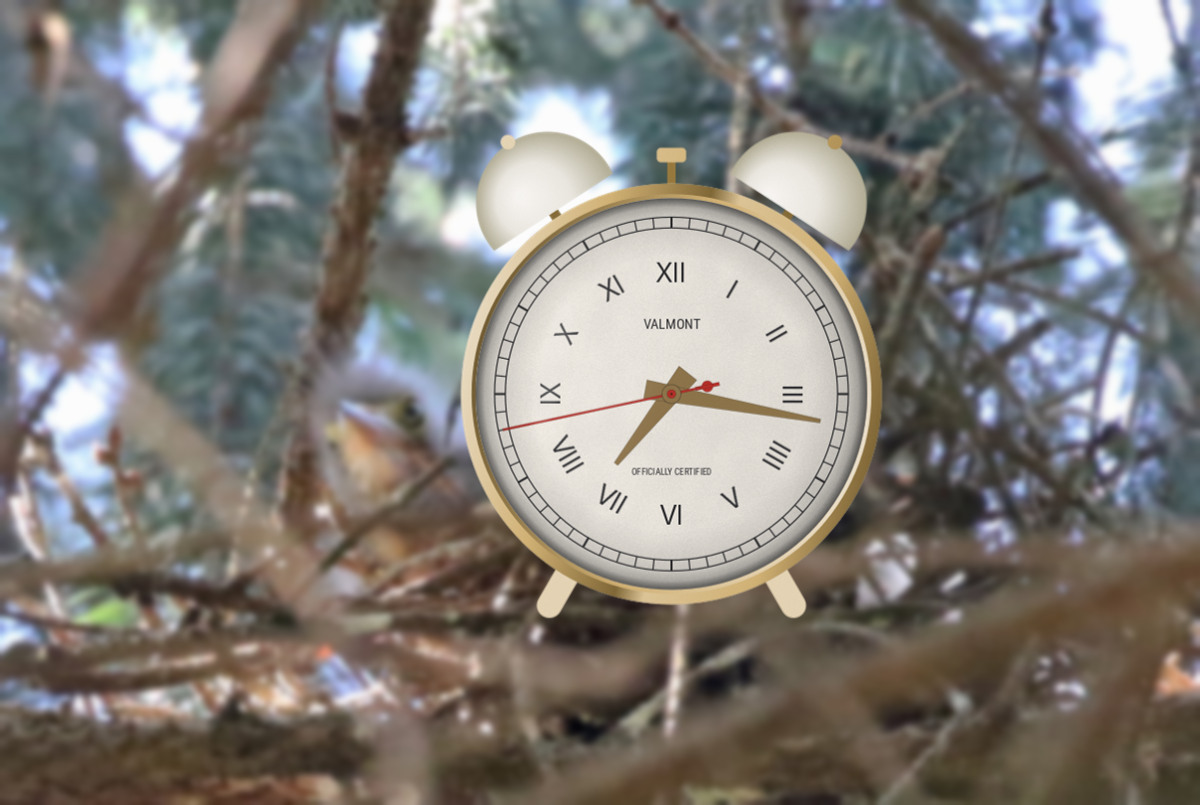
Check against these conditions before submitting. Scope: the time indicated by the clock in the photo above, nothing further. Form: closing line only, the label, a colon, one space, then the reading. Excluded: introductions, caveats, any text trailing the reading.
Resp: 7:16:43
